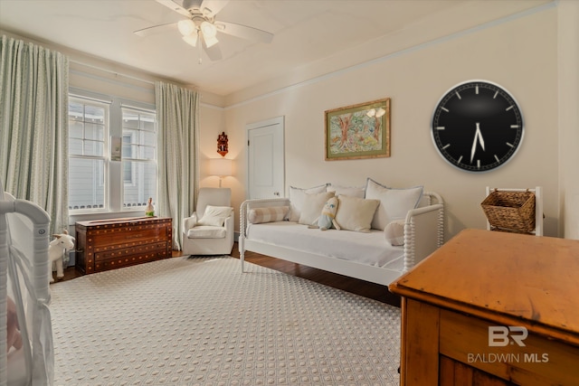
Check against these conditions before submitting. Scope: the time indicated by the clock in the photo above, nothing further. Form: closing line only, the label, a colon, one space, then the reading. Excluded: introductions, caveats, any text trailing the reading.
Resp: 5:32
